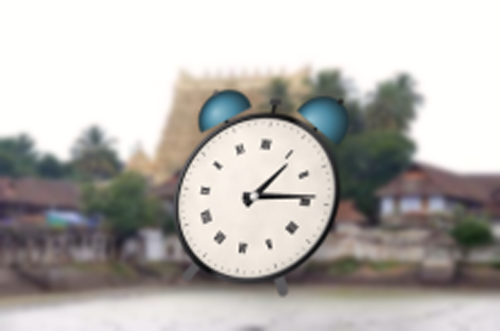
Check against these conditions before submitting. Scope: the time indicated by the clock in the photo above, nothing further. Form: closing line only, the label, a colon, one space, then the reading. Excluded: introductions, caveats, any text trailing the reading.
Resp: 1:14
